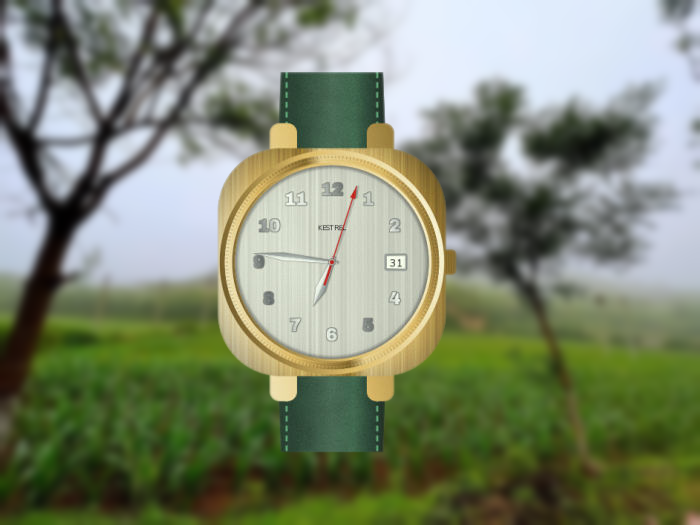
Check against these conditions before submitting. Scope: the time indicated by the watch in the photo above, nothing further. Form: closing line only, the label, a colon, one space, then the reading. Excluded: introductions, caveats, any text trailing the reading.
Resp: 6:46:03
